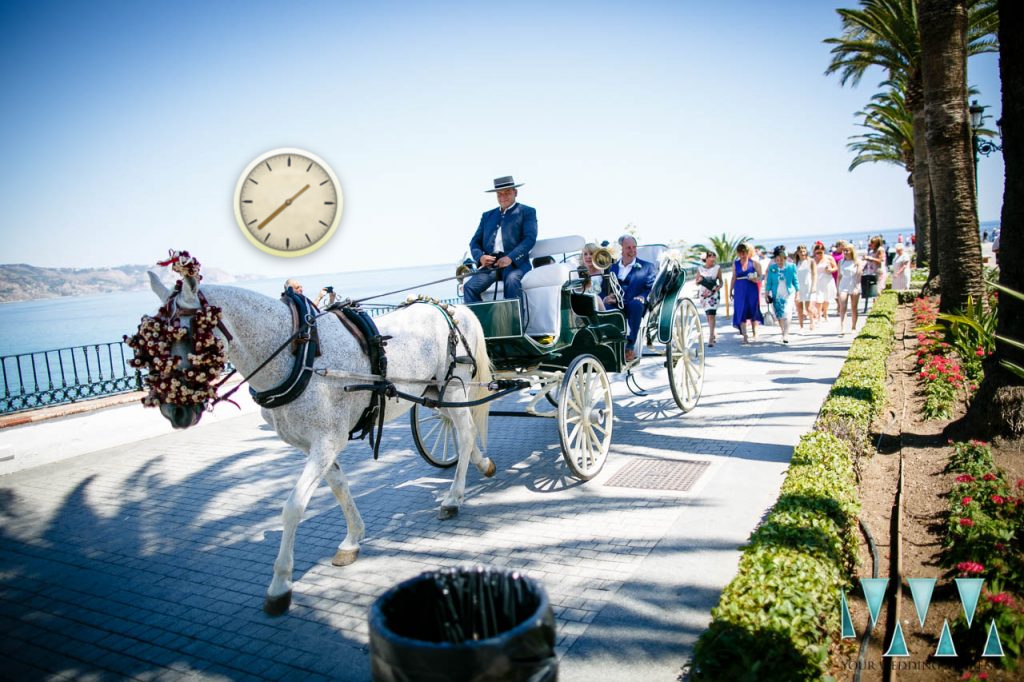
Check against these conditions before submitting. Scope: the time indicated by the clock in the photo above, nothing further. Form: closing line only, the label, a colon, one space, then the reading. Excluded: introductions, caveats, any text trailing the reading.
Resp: 1:38
